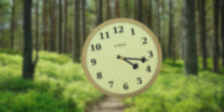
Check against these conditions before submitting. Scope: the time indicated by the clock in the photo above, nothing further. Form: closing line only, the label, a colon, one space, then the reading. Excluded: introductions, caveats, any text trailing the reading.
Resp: 4:17
